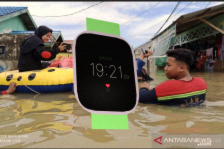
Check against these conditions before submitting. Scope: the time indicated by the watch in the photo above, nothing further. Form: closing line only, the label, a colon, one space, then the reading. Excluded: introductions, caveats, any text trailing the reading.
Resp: 19:21
